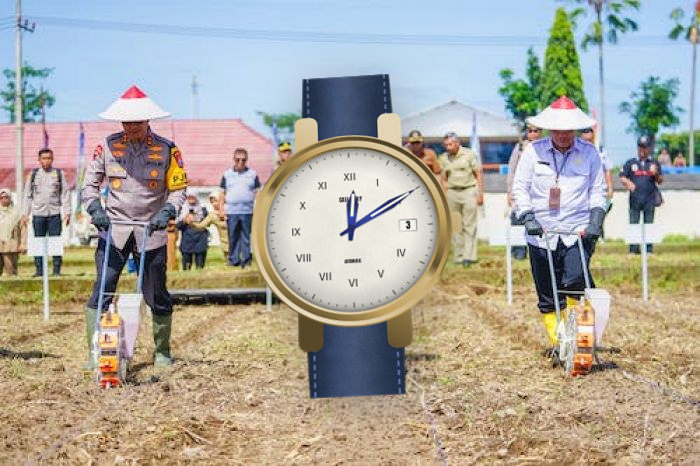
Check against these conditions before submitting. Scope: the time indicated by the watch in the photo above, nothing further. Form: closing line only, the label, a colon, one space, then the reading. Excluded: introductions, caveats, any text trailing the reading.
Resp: 12:10
